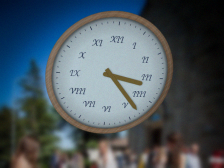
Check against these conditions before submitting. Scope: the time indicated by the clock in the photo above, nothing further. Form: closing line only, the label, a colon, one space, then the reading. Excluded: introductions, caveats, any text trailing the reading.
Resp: 3:23
